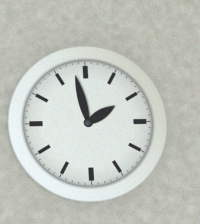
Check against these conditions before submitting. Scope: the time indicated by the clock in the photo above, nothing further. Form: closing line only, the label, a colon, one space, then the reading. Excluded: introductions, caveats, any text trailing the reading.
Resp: 1:58
